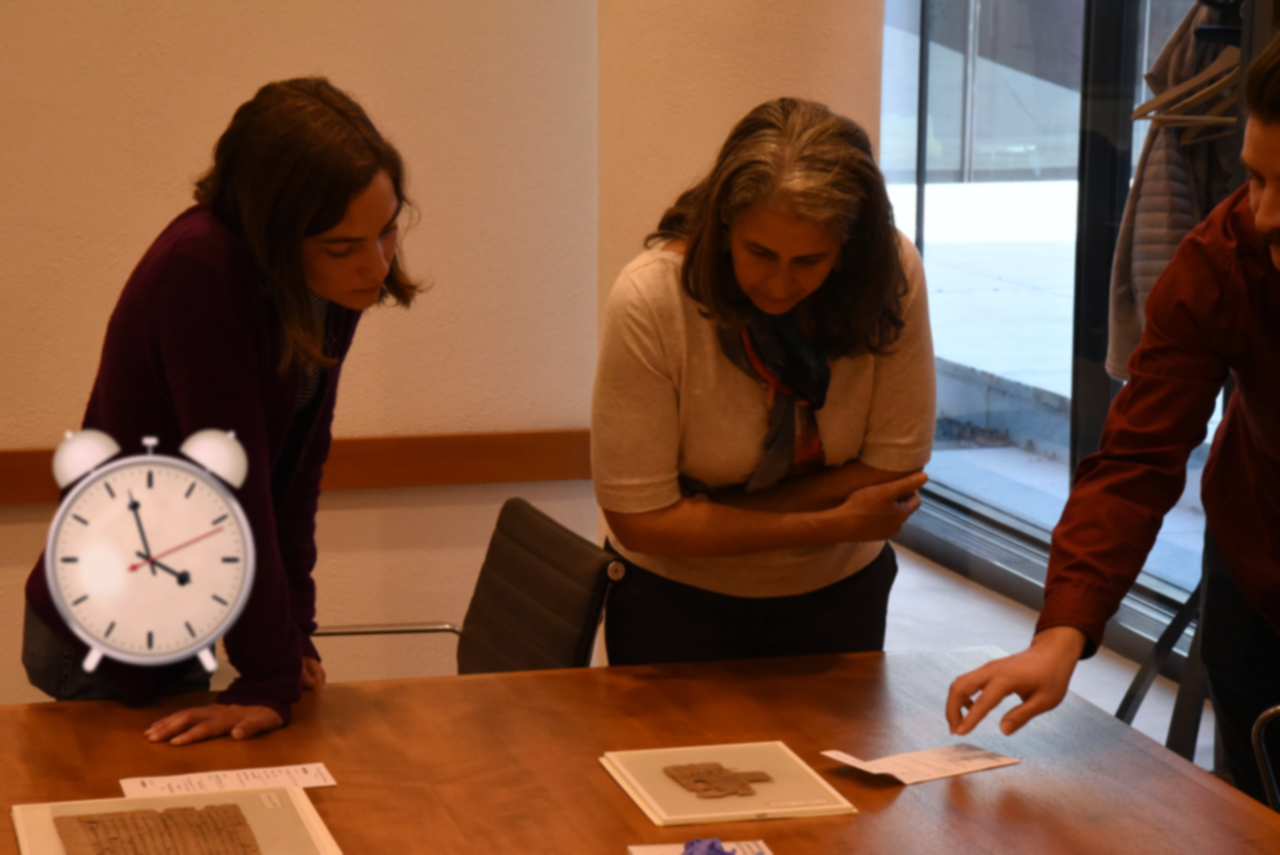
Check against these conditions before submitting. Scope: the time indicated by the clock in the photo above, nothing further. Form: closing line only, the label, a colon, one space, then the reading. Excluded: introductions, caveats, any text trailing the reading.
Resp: 3:57:11
